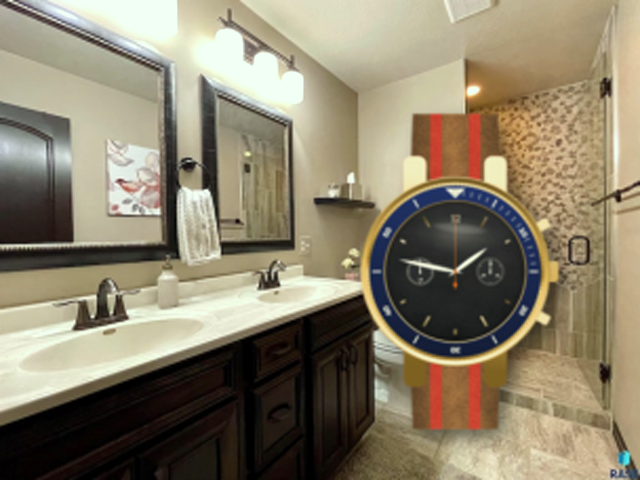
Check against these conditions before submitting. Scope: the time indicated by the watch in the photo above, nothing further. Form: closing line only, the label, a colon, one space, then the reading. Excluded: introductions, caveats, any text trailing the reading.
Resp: 1:47
